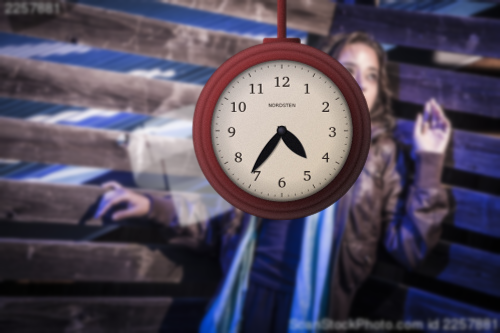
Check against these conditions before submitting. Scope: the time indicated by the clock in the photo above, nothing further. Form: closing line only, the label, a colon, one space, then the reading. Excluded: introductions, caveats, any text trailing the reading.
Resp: 4:36
